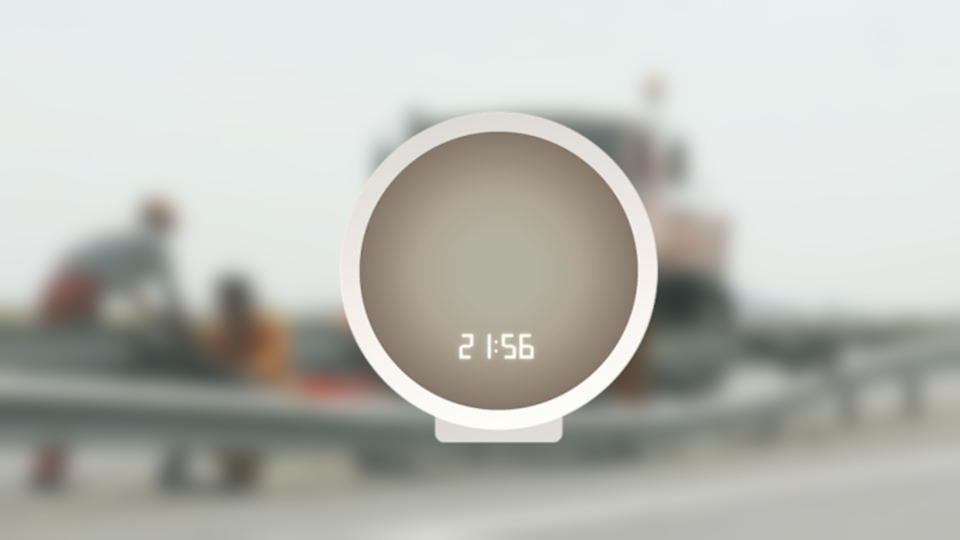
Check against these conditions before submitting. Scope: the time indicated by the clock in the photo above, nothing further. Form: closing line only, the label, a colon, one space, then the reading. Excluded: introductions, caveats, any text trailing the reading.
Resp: 21:56
